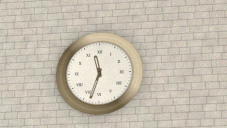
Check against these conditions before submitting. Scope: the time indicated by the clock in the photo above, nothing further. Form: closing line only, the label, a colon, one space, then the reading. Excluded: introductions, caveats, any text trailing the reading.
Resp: 11:33
